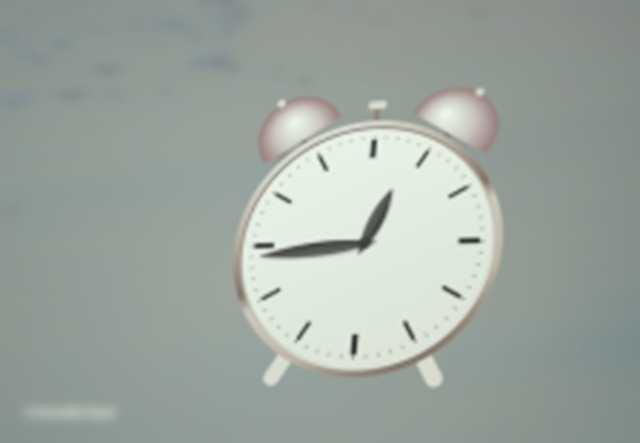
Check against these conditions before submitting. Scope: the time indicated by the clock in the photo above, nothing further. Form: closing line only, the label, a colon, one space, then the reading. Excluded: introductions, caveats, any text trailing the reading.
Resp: 12:44
